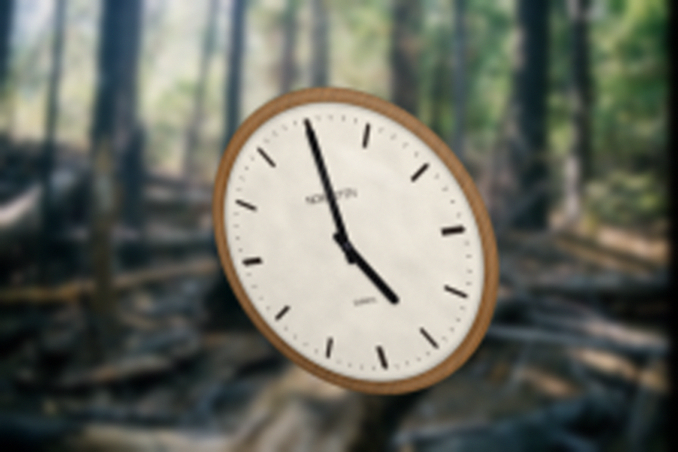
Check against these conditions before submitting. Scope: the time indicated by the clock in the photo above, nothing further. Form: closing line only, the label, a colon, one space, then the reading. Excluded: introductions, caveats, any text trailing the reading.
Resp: 5:00
